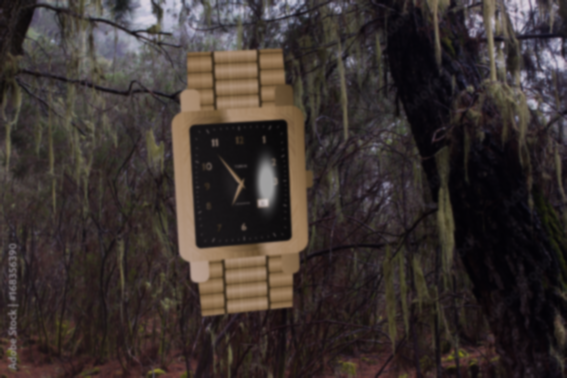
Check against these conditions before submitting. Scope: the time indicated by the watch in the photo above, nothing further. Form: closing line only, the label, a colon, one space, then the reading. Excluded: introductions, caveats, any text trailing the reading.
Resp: 6:54
